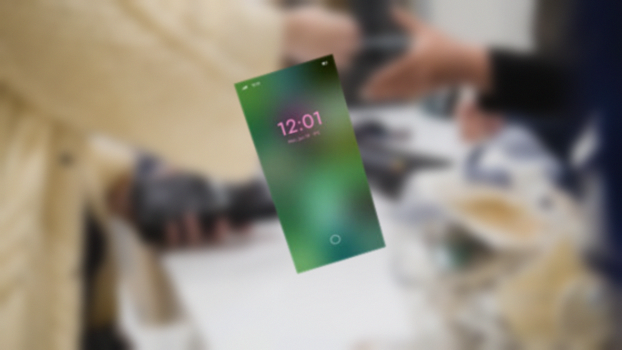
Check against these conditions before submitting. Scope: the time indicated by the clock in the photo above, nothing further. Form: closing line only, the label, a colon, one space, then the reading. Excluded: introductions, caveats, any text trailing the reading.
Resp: 12:01
